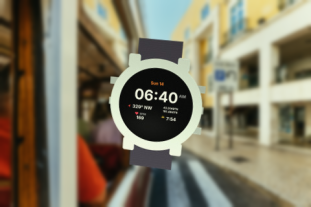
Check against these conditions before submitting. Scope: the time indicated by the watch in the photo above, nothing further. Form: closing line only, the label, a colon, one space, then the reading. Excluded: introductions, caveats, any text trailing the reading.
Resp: 6:40
